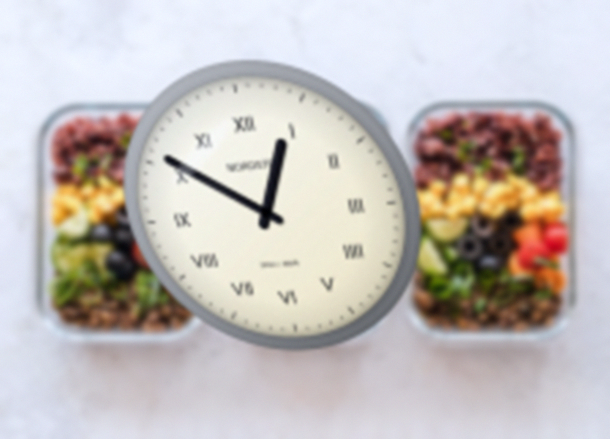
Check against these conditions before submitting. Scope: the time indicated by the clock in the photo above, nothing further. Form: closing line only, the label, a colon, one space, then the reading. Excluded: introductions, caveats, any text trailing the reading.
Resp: 12:51
